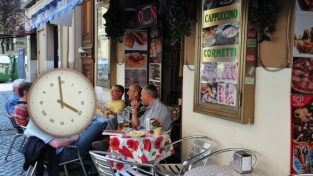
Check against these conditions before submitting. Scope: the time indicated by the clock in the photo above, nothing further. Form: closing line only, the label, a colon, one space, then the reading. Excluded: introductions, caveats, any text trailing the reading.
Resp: 3:59
